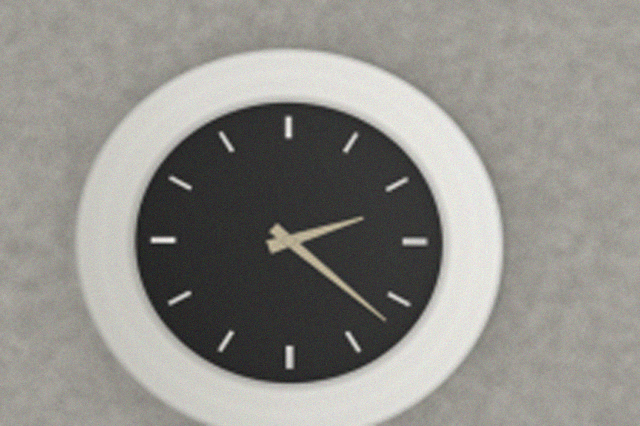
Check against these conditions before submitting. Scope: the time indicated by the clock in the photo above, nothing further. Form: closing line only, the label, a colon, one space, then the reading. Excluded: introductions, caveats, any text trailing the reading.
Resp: 2:22
